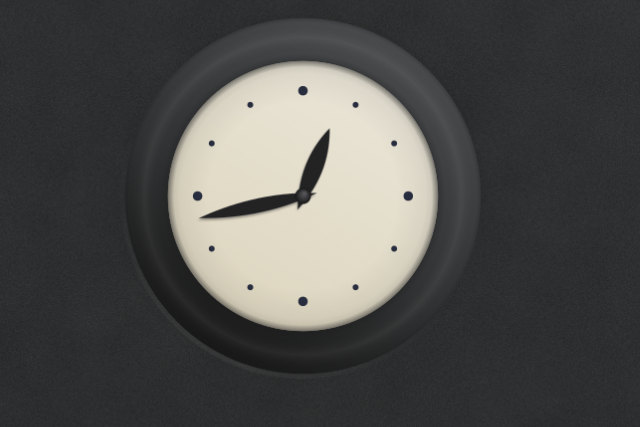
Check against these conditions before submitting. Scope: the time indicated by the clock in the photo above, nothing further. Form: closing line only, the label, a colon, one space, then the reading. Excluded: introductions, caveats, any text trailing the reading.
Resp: 12:43
